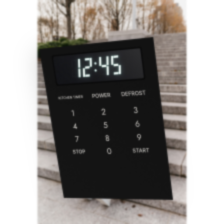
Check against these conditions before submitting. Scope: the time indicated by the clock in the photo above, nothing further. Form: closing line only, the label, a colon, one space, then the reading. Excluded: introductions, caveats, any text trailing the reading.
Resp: 12:45
